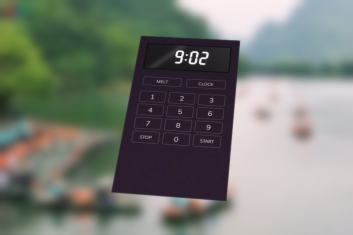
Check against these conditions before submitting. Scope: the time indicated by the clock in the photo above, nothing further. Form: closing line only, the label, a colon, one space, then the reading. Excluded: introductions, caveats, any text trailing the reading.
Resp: 9:02
